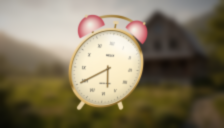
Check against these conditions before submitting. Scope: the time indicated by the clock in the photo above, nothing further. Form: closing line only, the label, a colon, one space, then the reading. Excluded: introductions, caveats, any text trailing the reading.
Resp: 5:40
